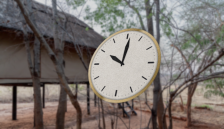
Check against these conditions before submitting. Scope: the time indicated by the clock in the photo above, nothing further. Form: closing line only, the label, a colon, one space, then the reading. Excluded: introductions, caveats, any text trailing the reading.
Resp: 10:01
